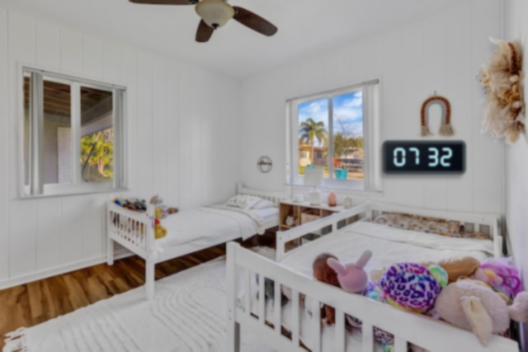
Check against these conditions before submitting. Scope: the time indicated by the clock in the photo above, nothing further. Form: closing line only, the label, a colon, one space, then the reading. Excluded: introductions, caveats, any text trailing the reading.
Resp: 7:32
